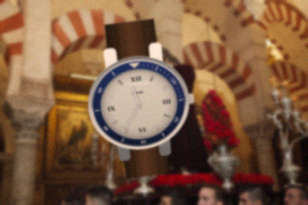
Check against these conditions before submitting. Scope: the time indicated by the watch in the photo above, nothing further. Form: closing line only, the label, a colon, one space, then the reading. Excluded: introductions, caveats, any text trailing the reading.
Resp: 11:36
